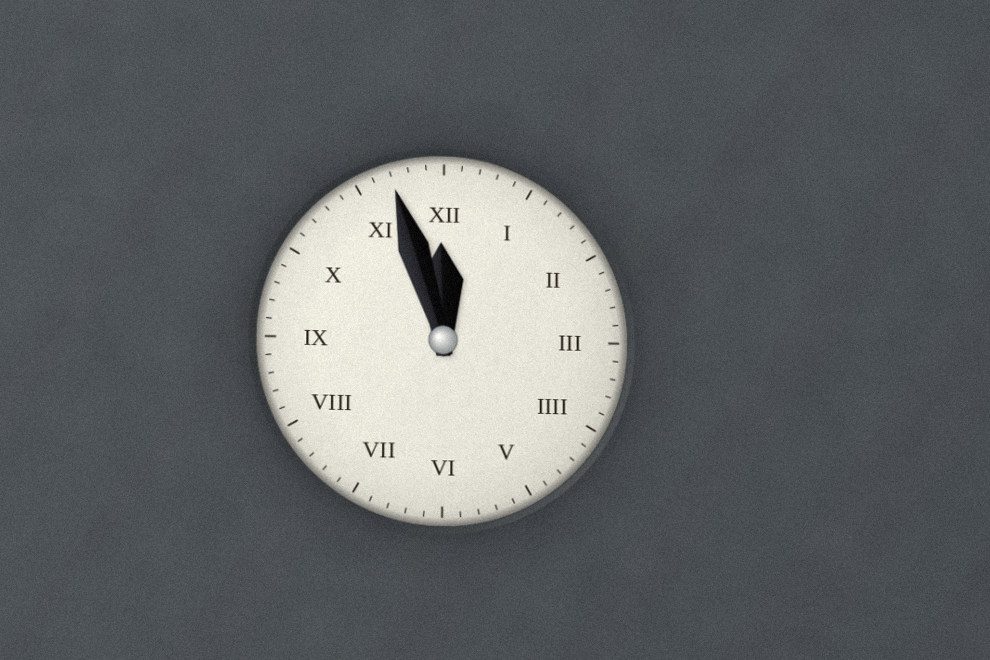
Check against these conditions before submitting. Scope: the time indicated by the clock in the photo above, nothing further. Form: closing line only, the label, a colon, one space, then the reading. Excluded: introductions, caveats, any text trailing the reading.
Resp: 11:57
